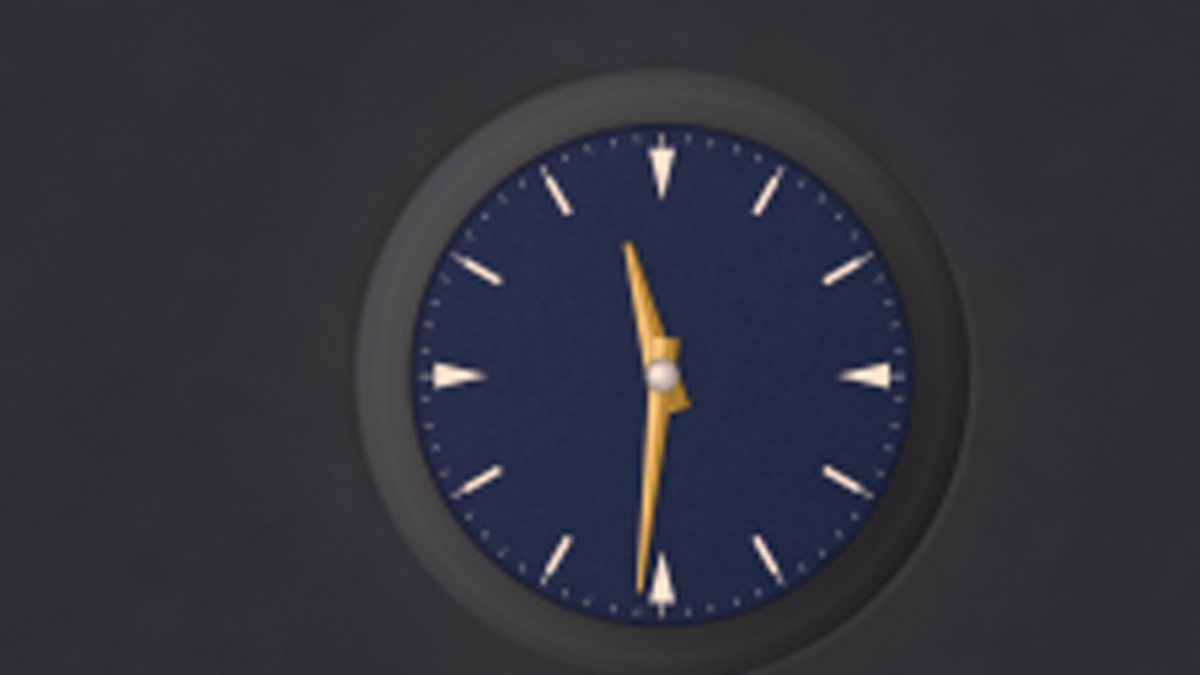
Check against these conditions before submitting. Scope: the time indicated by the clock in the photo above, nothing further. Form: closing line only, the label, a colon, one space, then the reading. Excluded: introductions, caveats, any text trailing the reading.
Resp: 11:31
